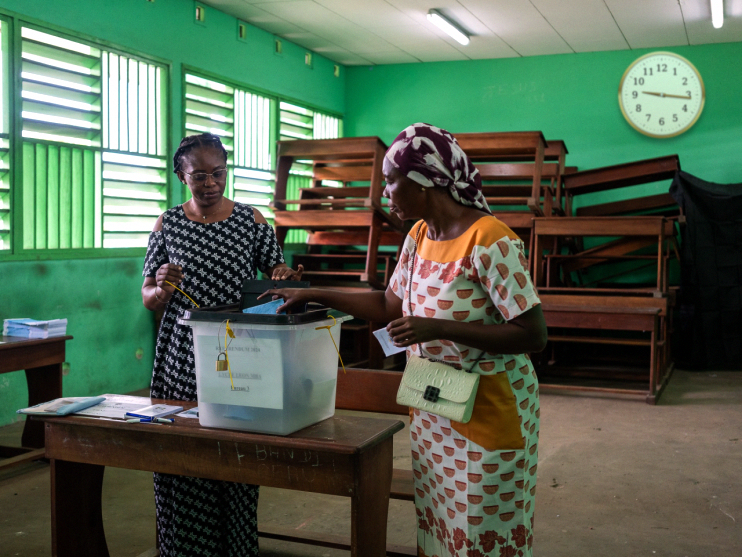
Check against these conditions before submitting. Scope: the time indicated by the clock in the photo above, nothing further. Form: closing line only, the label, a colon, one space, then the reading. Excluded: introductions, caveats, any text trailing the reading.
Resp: 9:16
